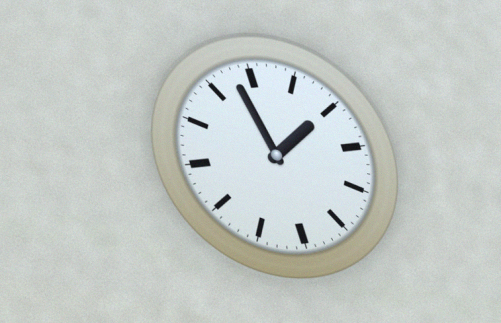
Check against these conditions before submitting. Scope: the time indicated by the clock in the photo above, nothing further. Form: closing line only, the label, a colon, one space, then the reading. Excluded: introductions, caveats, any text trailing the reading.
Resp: 1:58
